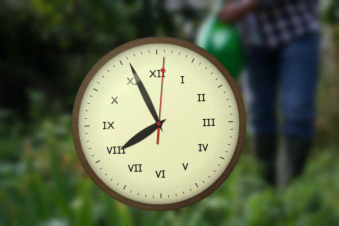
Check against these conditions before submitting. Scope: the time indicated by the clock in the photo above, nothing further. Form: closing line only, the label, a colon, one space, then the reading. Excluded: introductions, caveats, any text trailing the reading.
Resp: 7:56:01
